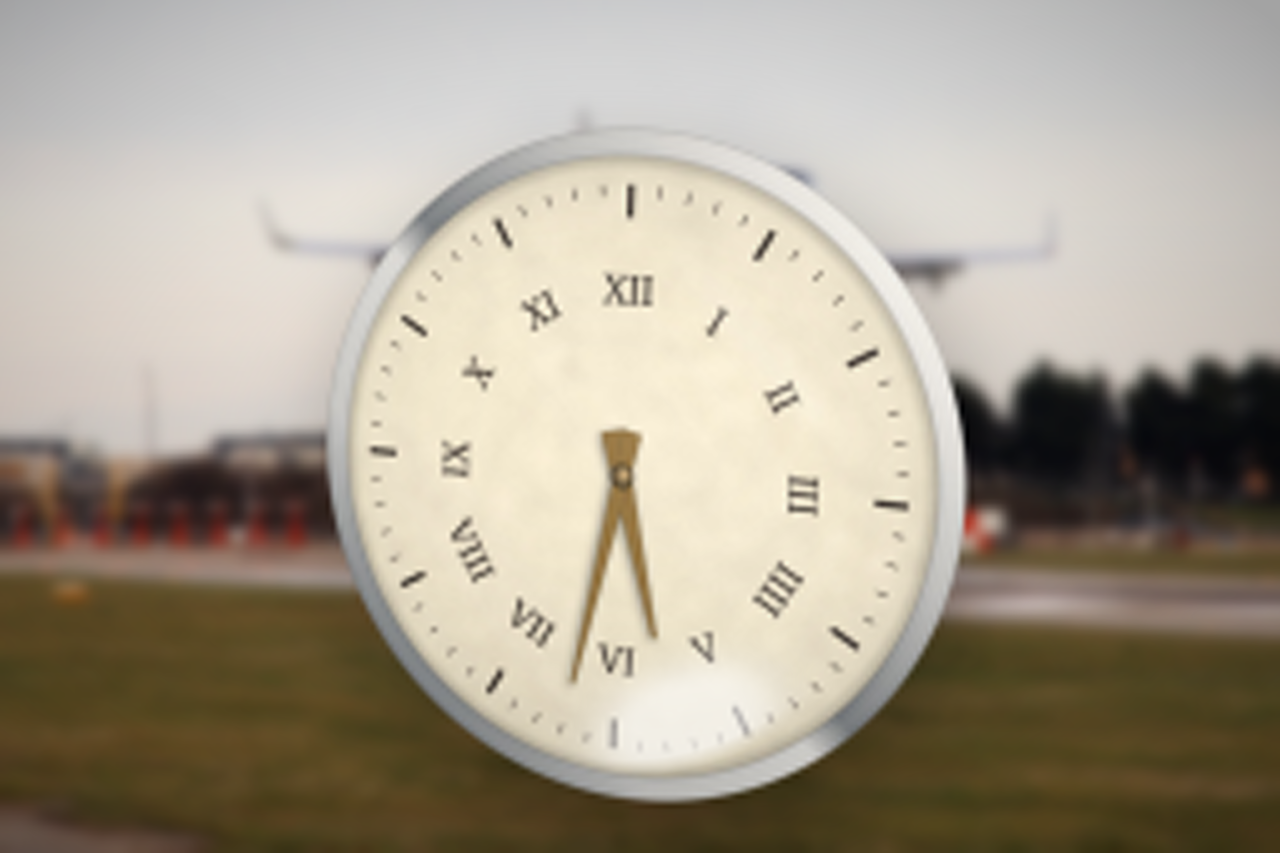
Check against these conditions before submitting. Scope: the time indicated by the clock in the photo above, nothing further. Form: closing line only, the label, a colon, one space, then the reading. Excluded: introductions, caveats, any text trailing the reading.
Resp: 5:32
